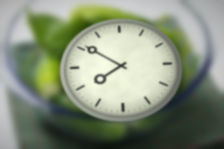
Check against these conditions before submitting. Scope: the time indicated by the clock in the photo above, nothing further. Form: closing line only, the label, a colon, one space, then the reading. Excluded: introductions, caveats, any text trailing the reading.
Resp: 7:51
